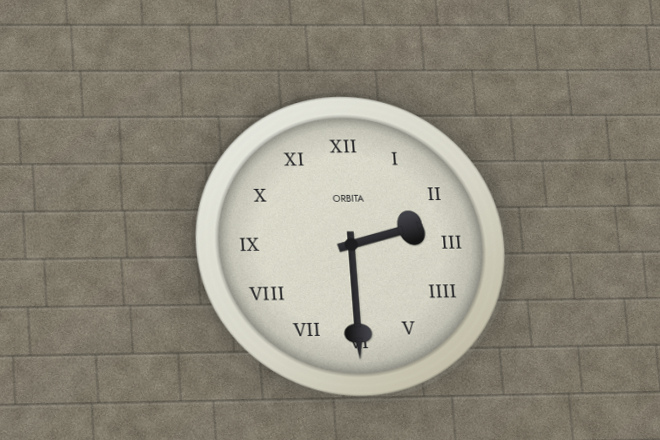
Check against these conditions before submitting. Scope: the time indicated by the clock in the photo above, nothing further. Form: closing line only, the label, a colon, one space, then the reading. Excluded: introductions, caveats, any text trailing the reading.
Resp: 2:30
